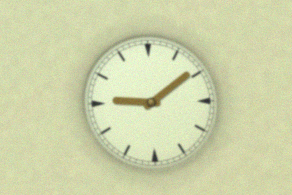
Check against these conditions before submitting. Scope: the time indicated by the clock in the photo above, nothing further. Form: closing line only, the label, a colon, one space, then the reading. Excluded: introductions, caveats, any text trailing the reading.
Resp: 9:09
